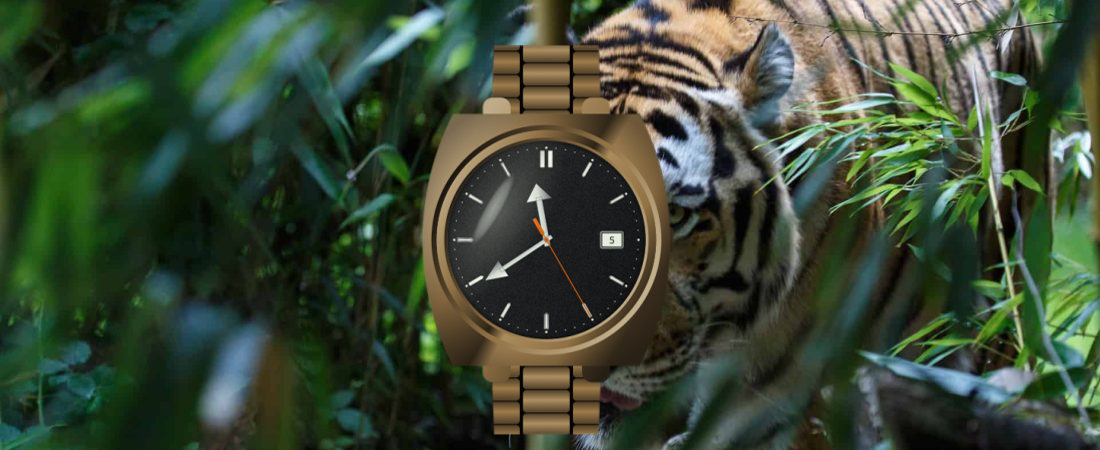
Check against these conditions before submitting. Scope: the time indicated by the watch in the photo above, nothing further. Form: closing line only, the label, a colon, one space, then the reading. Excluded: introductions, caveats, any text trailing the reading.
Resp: 11:39:25
